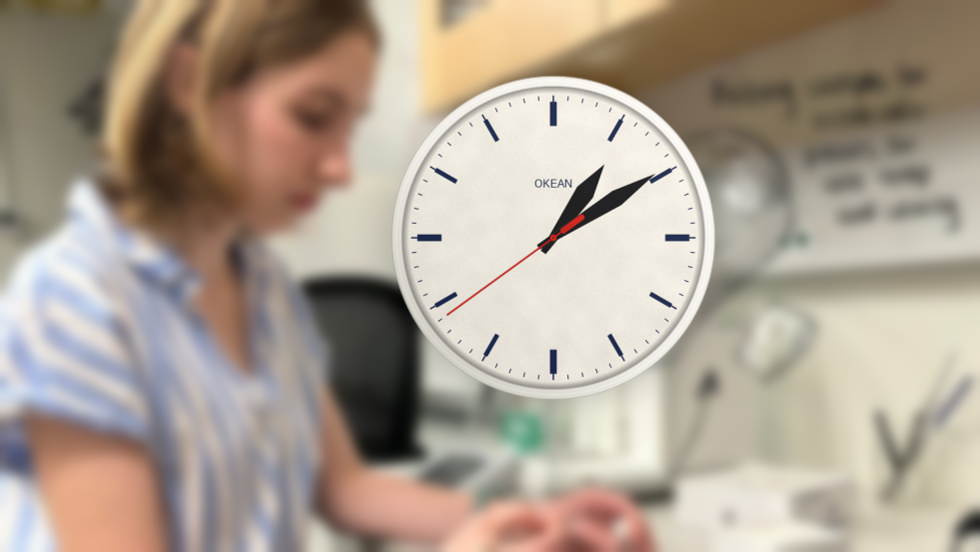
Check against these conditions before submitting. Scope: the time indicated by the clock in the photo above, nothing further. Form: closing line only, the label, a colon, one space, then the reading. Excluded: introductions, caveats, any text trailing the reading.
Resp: 1:09:39
